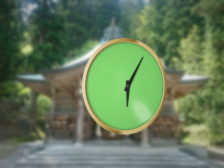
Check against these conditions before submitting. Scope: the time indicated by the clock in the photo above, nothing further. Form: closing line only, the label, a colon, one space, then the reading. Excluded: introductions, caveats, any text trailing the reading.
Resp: 6:05
